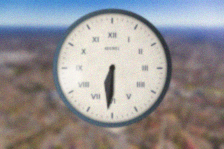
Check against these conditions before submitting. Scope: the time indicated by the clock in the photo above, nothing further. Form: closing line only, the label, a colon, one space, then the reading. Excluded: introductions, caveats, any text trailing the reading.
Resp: 6:31
